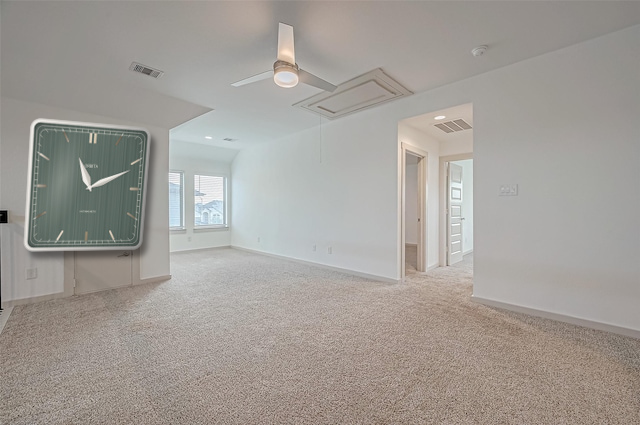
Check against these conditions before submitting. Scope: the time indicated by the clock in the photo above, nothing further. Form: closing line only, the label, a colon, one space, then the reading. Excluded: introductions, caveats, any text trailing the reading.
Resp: 11:11
